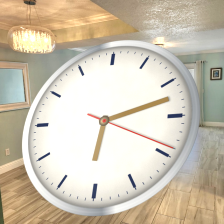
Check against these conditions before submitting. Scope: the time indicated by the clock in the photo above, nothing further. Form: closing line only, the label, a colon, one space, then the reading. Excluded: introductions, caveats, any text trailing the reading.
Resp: 6:12:19
